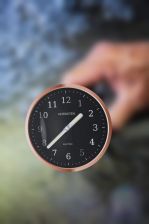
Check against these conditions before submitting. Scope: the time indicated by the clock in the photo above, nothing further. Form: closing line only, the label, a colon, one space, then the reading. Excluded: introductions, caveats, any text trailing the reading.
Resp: 1:38
